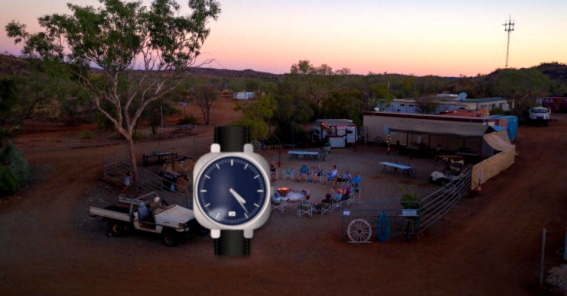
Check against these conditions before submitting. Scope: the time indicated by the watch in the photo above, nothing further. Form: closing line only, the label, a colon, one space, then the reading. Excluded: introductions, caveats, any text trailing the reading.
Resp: 4:24
